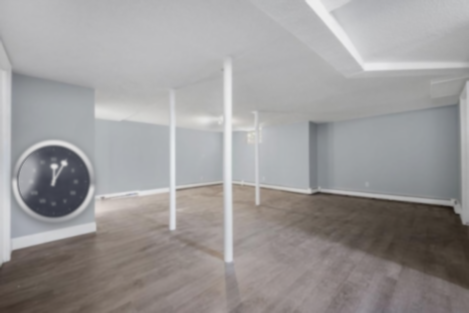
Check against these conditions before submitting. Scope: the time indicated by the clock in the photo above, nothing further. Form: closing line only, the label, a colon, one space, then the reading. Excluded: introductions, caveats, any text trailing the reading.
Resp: 12:05
